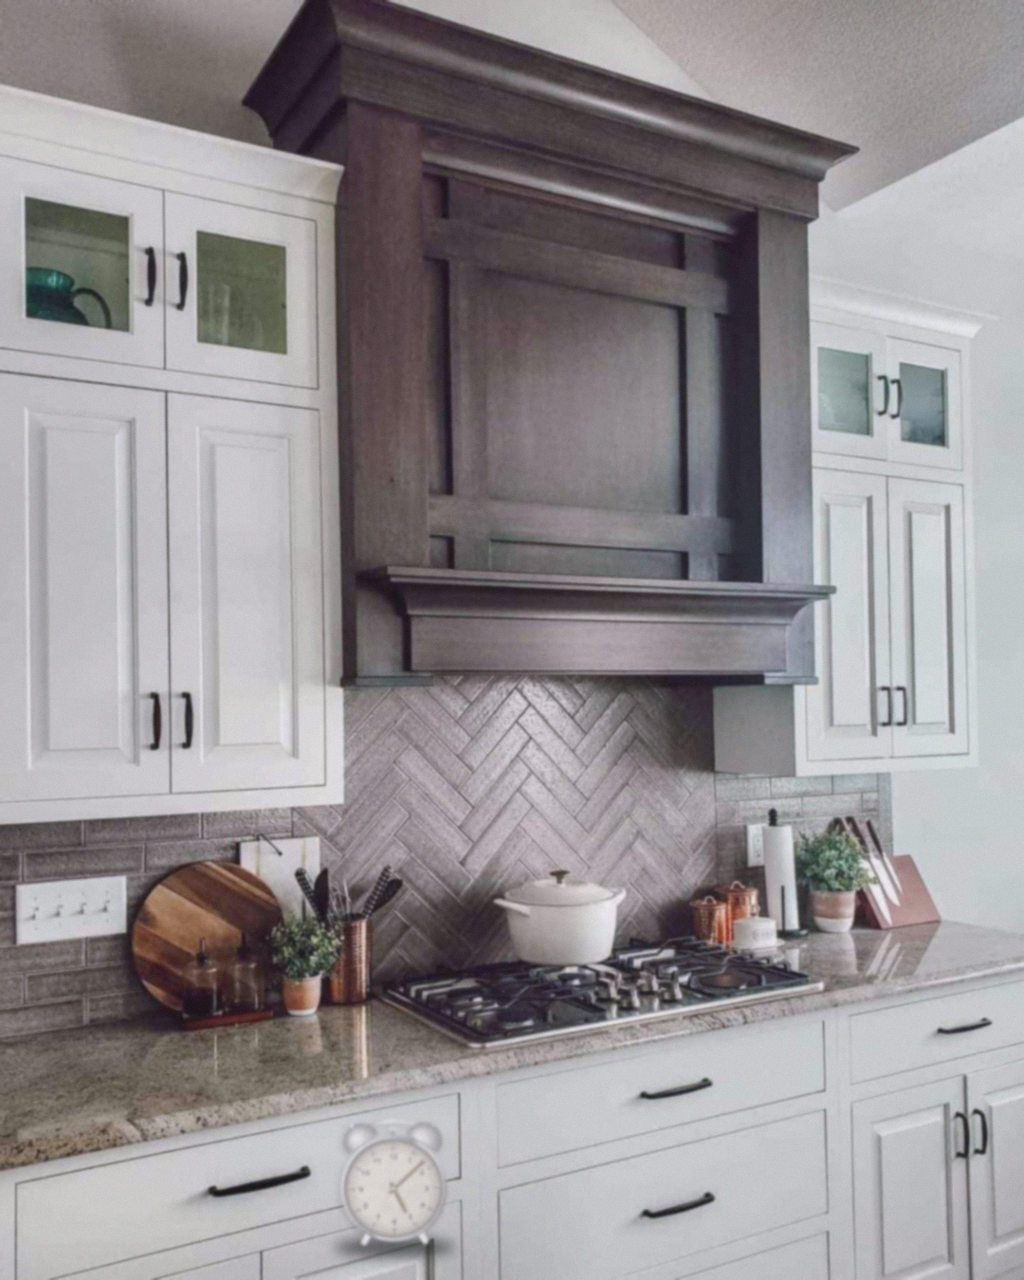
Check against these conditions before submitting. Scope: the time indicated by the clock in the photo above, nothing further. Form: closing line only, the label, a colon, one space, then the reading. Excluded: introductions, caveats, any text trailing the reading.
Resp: 5:08
